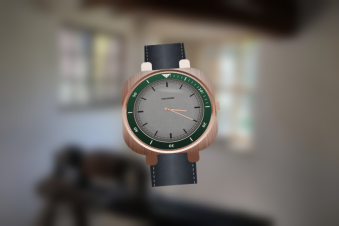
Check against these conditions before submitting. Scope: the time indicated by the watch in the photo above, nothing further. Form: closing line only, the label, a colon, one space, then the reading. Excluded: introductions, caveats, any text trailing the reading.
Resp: 3:20
